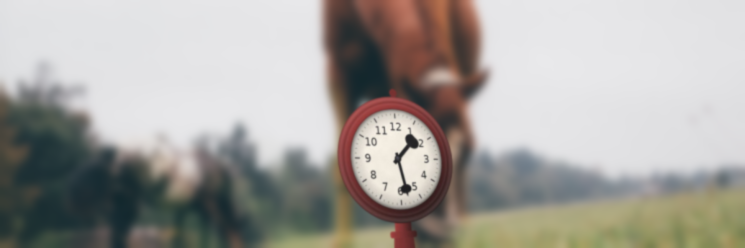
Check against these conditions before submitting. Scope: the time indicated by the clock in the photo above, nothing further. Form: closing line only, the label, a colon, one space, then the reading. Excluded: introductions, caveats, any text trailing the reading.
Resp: 1:28
